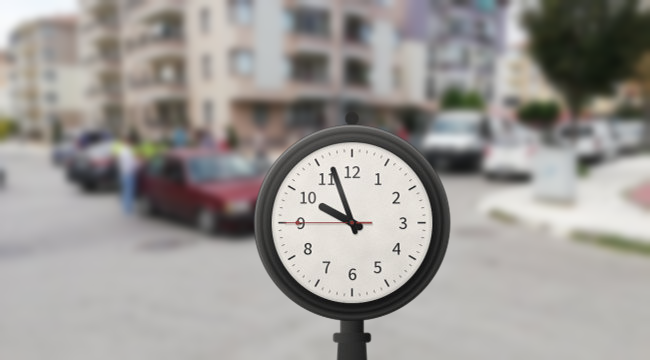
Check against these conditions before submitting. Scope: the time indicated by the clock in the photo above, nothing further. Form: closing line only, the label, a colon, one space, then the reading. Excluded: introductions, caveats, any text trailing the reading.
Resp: 9:56:45
